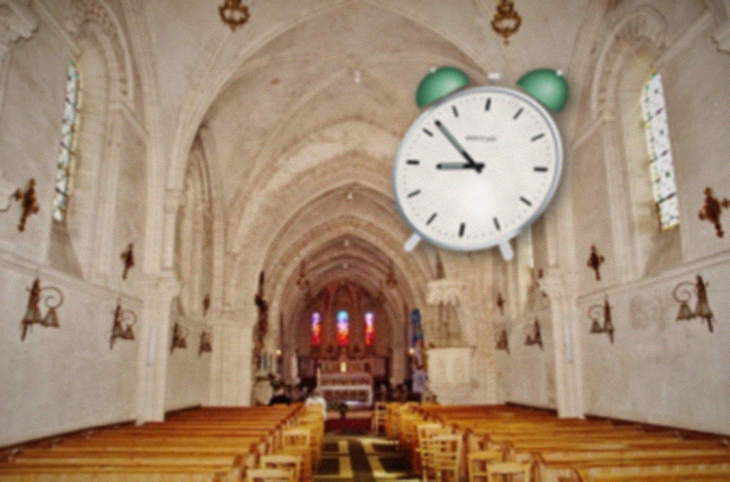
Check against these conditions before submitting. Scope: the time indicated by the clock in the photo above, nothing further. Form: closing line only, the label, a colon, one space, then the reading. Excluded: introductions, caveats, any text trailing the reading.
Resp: 8:52
